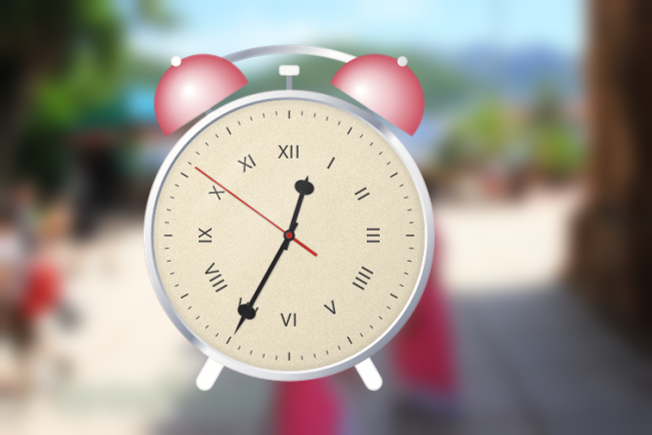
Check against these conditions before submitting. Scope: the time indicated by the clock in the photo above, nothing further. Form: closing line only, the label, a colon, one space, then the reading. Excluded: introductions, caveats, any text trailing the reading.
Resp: 12:34:51
